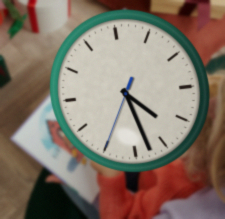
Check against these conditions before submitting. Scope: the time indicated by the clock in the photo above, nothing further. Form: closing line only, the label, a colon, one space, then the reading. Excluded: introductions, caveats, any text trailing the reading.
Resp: 4:27:35
